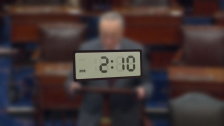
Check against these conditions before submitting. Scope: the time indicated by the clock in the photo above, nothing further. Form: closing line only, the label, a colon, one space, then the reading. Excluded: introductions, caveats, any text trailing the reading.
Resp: 2:10
